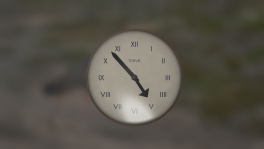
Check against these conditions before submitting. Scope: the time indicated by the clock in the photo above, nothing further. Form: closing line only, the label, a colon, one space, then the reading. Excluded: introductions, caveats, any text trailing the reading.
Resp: 4:53
